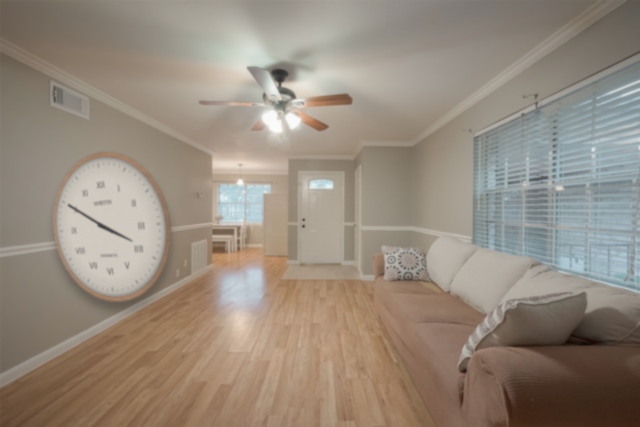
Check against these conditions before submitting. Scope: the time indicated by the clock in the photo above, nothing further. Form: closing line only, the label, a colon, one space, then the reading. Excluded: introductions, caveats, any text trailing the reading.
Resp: 3:50
